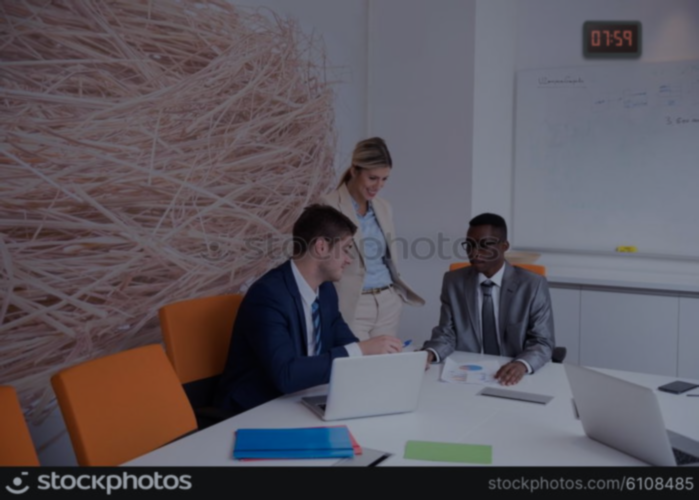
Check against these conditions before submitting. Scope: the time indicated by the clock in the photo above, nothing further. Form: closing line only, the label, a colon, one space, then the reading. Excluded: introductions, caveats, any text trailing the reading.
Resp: 7:59
